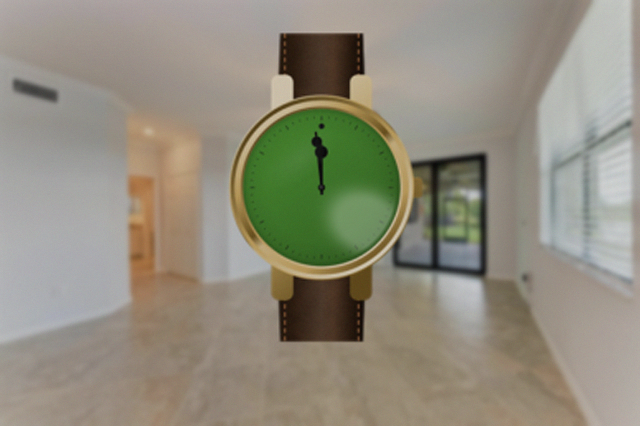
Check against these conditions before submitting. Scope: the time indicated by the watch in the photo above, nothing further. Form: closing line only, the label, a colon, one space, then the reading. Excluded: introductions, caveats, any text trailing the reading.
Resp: 11:59
